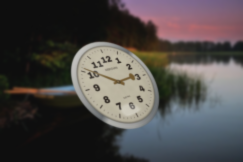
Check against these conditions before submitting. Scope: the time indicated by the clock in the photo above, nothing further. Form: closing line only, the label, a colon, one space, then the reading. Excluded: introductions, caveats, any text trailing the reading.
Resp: 2:51
